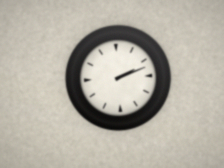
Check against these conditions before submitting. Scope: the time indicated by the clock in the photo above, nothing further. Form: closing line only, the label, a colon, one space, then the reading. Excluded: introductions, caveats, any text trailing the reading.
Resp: 2:12
